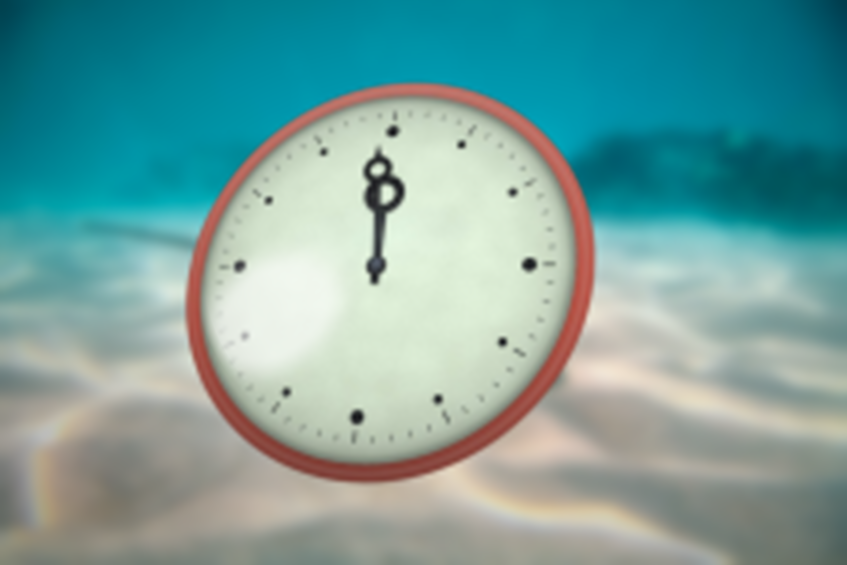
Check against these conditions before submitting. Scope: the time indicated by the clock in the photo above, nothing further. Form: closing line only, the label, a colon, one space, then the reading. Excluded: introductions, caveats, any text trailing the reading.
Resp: 11:59
